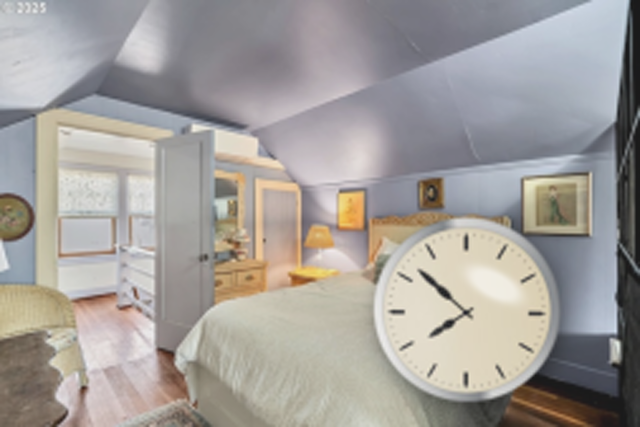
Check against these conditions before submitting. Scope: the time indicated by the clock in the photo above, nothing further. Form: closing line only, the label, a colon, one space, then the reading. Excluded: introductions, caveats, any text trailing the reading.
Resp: 7:52
